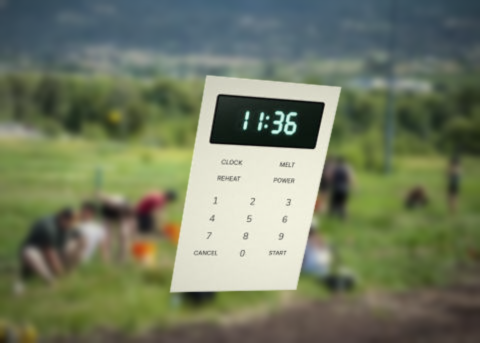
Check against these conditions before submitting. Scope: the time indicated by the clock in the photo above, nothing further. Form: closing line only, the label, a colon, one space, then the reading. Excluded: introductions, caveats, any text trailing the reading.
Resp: 11:36
